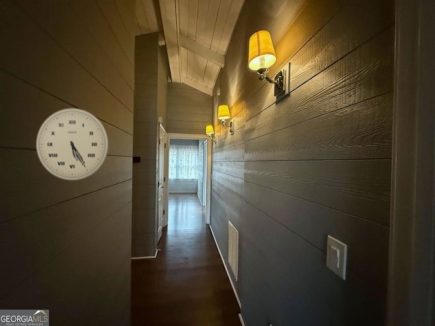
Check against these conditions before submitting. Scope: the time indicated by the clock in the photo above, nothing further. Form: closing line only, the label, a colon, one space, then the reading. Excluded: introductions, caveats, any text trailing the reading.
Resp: 5:25
